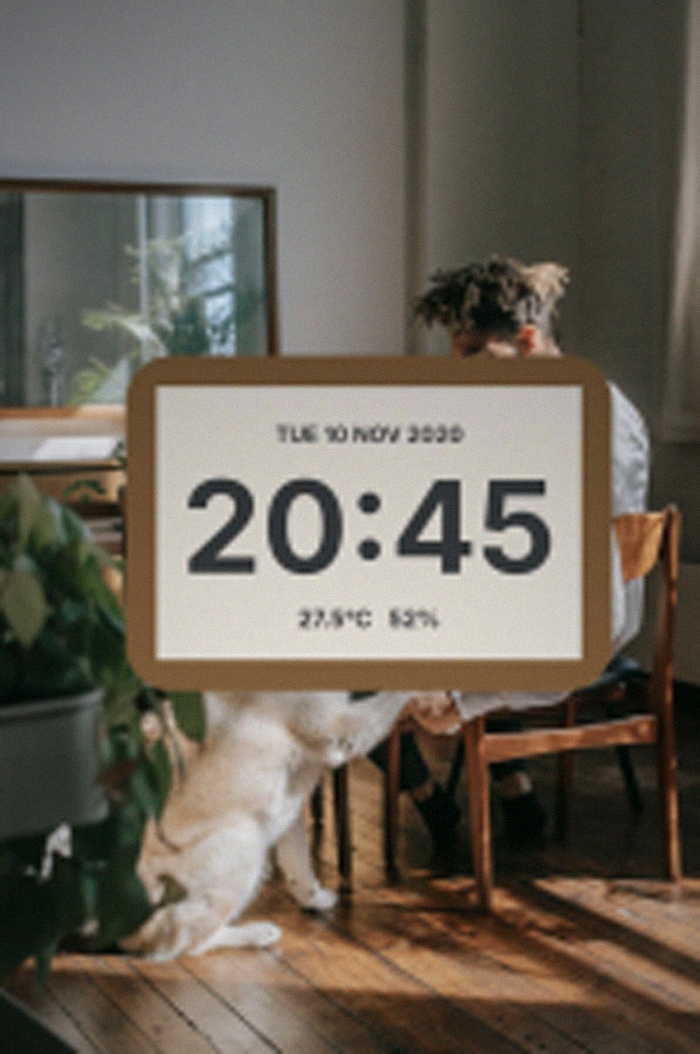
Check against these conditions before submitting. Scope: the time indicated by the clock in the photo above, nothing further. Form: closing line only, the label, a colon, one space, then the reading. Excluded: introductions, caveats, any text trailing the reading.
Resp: 20:45
